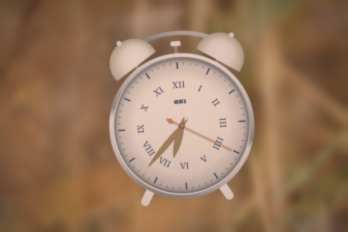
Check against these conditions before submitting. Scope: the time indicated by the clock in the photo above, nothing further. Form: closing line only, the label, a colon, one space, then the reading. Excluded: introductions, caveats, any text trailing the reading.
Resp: 6:37:20
